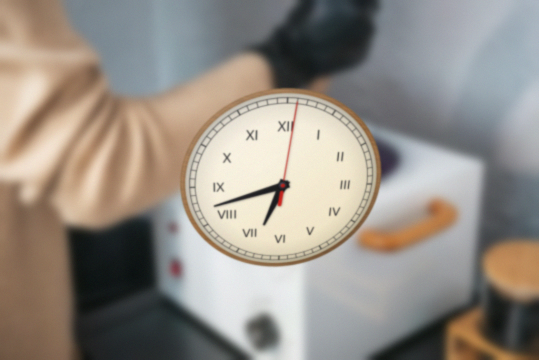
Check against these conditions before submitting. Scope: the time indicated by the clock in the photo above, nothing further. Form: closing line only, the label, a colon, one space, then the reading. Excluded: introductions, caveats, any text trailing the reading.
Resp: 6:42:01
